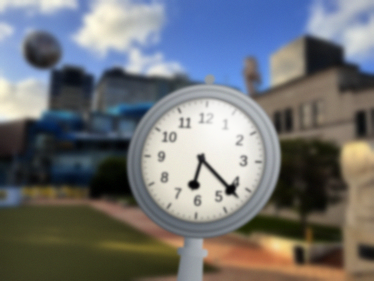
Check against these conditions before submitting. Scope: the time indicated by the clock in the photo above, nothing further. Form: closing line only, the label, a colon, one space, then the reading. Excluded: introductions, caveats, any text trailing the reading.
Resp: 6:22
